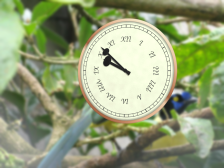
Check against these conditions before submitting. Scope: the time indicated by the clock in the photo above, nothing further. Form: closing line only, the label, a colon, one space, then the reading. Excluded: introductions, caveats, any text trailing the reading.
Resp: 9:52
